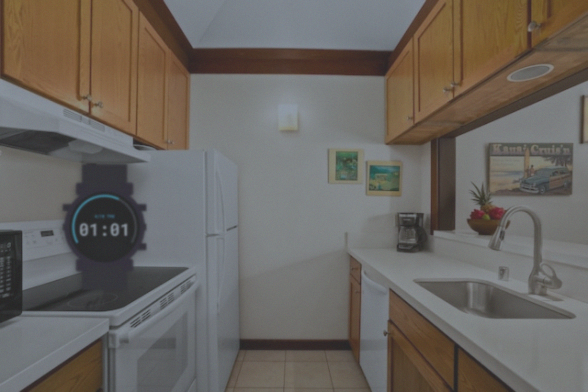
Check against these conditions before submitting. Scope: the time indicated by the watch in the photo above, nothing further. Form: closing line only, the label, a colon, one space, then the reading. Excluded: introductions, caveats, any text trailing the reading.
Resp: 1:01
